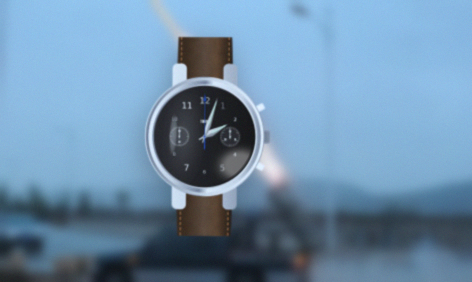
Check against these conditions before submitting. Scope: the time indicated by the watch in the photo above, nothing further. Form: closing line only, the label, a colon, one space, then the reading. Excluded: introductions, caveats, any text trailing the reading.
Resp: 2:03
